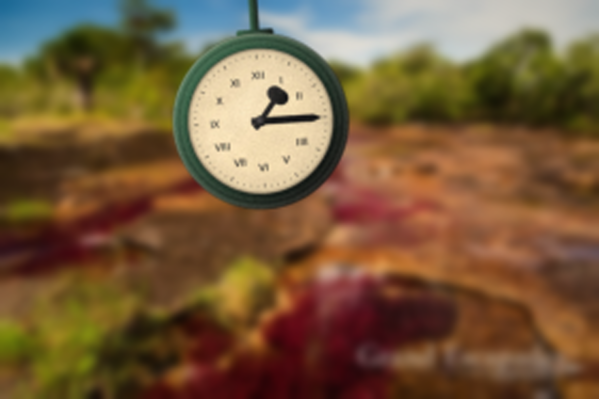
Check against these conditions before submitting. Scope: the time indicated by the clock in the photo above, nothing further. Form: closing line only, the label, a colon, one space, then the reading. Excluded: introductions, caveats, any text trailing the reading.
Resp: 1:15
